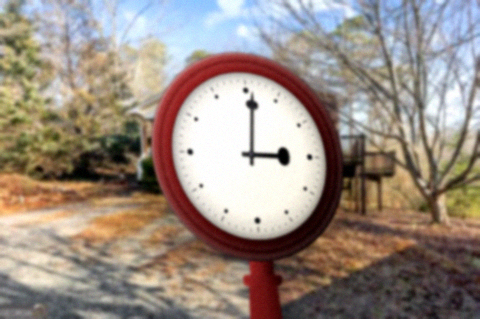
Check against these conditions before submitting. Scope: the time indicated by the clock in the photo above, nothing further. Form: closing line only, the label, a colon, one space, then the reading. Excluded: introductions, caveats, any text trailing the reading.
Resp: 3:01
